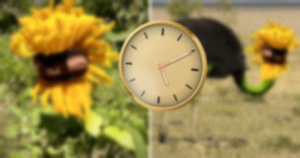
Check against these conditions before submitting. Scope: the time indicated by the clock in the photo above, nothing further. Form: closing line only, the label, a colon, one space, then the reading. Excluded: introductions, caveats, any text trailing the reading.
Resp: 5:10
